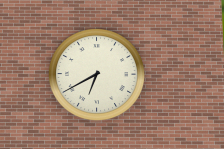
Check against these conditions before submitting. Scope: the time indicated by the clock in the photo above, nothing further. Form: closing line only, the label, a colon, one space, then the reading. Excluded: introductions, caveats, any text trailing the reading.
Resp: 6:40
